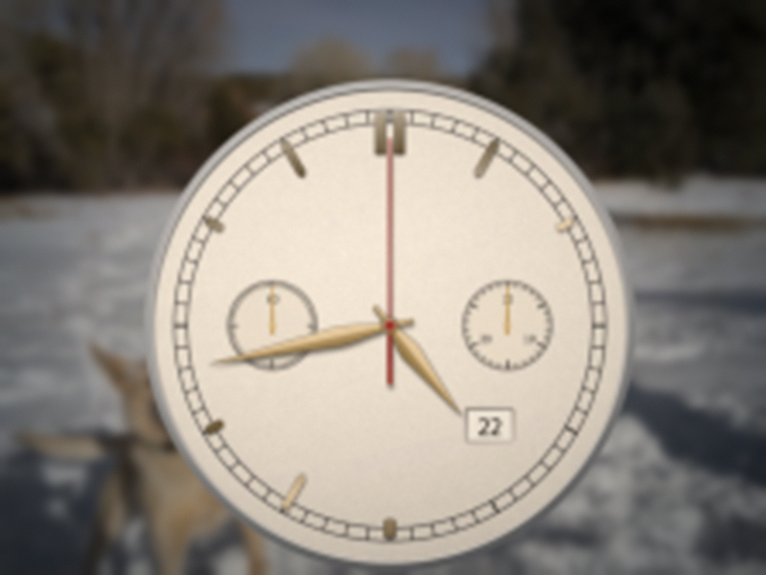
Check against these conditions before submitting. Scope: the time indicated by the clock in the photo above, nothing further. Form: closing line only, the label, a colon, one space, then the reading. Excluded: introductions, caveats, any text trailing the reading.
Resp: 4:43
